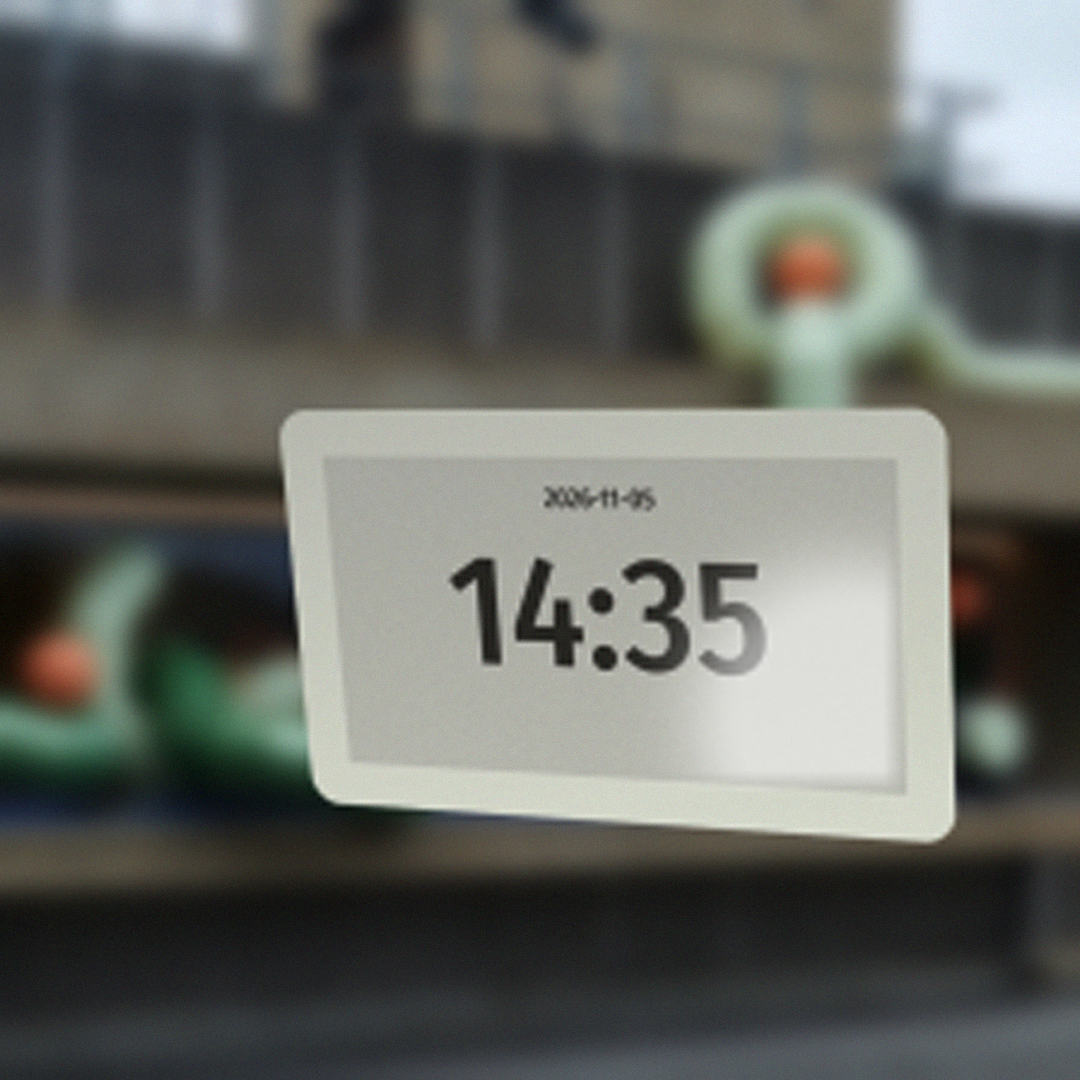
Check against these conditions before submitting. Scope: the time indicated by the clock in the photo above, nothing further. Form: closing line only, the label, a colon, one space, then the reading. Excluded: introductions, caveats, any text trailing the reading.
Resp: 14:35
